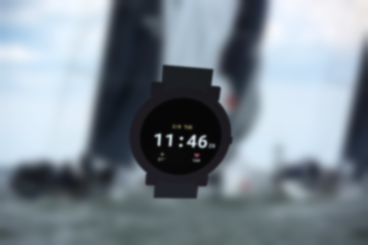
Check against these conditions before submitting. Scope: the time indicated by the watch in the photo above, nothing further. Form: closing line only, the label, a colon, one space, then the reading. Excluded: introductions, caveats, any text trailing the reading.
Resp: 11:46
